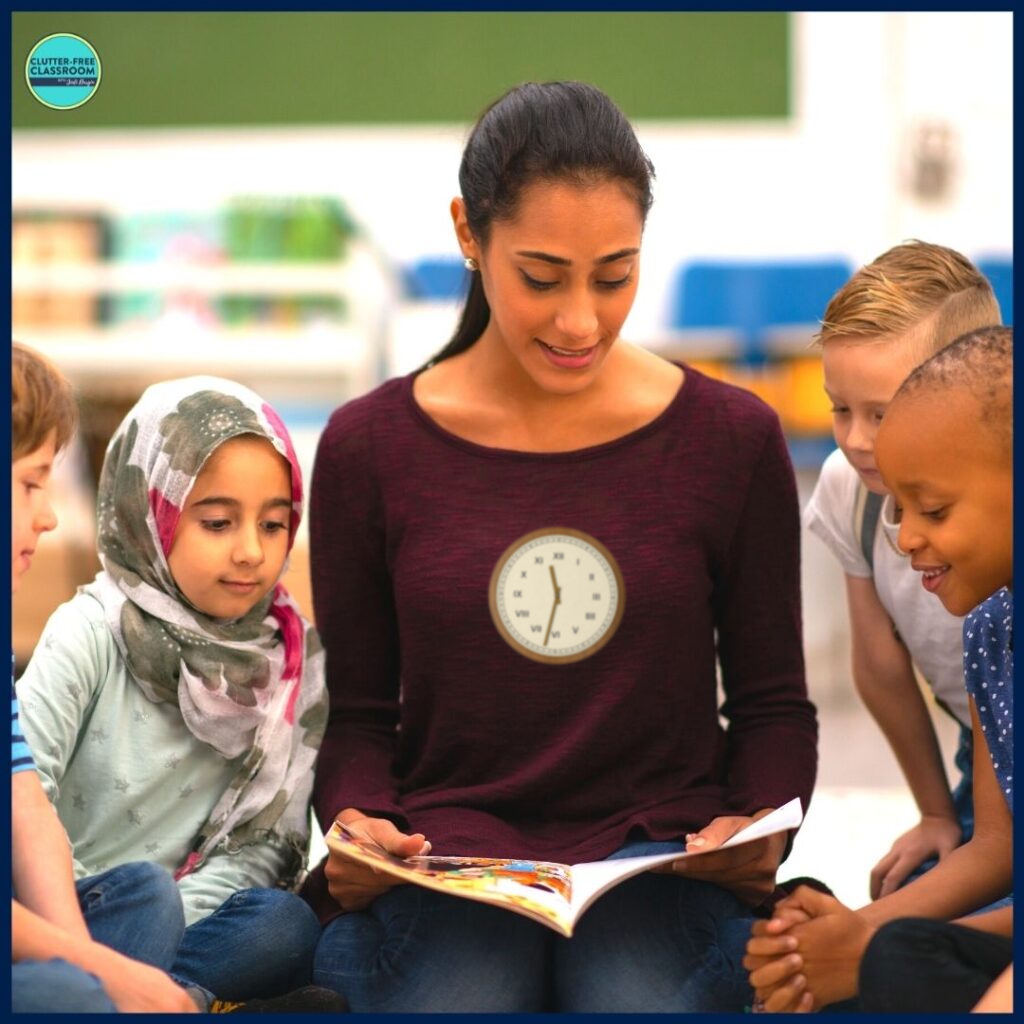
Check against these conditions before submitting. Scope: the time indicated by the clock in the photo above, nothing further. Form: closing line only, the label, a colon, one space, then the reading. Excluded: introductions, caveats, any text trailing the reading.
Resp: 11:32
